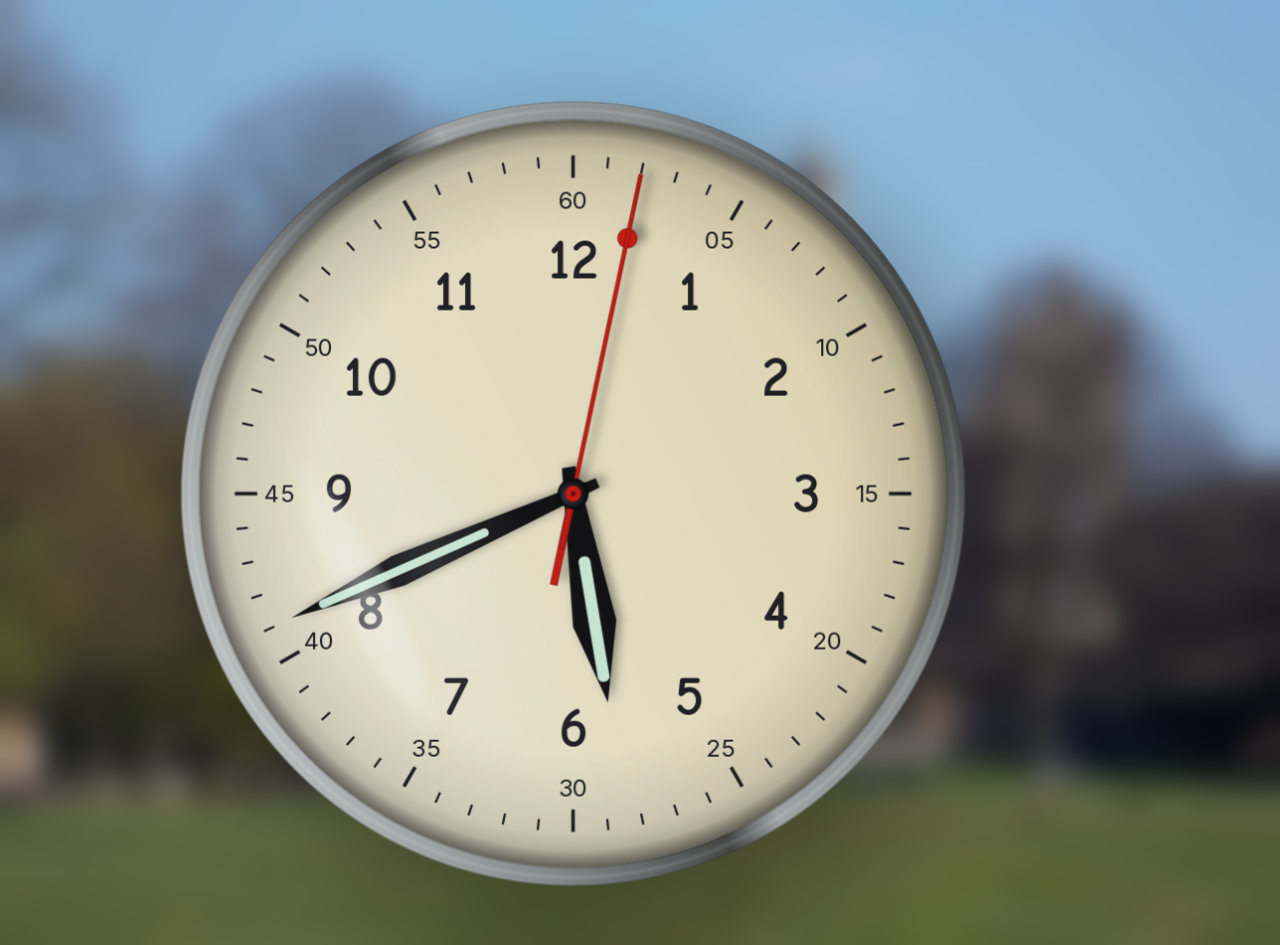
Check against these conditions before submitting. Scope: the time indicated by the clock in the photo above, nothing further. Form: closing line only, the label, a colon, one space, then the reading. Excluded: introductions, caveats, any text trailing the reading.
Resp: 5:41:02
